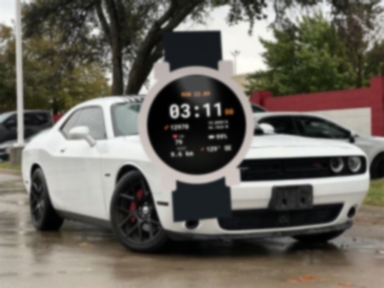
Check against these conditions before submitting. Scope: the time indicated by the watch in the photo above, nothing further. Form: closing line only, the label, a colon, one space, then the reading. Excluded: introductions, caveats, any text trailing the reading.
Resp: 3:11
